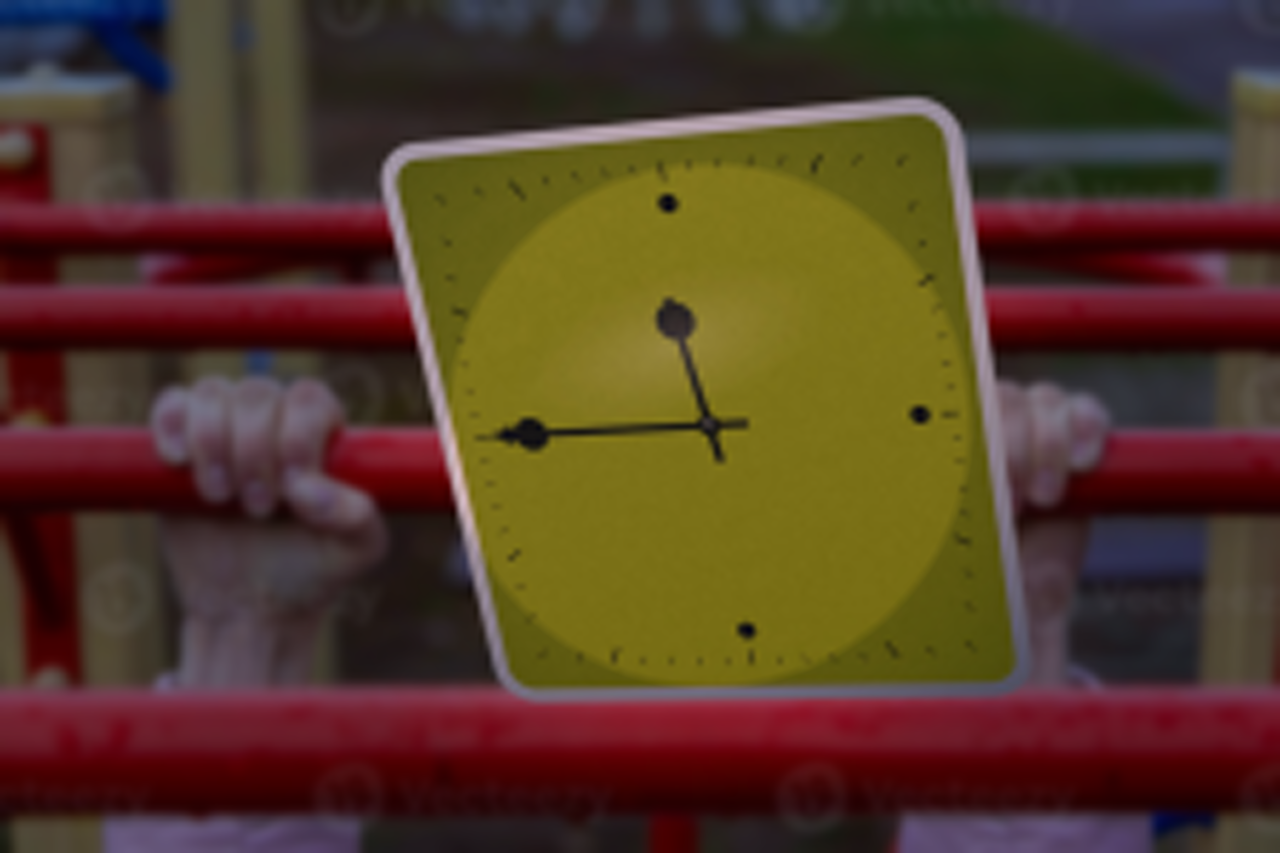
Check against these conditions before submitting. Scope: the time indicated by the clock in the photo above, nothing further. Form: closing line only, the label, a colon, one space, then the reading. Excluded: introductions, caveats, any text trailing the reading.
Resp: 11:45
